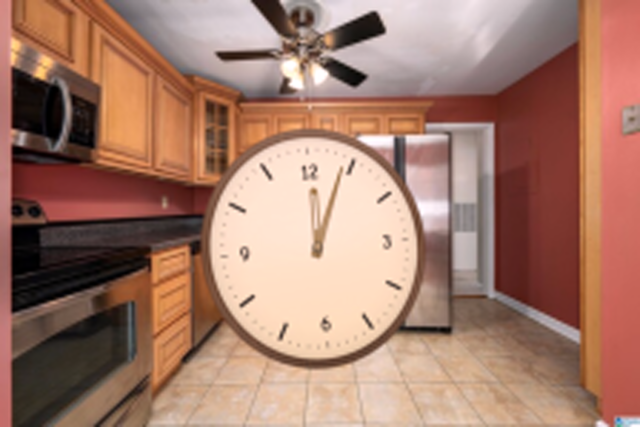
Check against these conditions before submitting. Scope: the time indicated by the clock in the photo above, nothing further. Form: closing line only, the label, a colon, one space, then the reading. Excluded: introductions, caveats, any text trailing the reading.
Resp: 12:04
